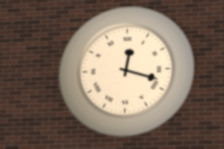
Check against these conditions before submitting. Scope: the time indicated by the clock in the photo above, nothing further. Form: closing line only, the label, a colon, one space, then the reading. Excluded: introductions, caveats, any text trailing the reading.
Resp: 12:18
